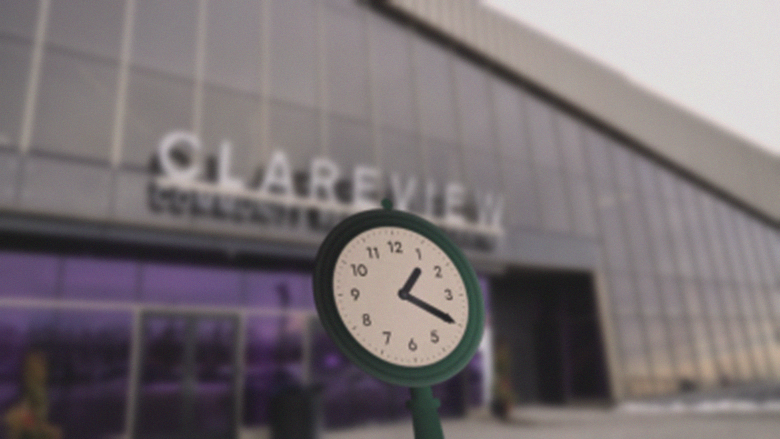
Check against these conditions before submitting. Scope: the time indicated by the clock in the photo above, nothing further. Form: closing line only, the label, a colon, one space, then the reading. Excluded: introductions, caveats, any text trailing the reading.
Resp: 1:20
